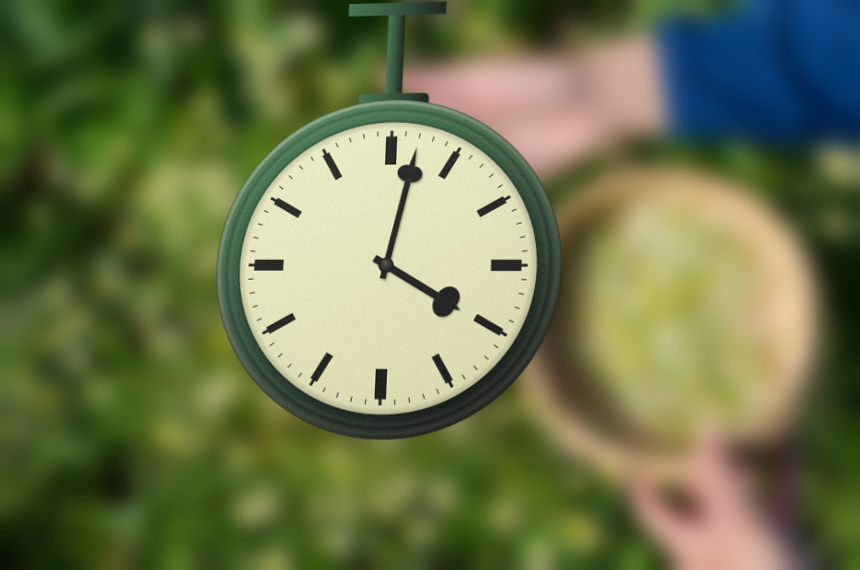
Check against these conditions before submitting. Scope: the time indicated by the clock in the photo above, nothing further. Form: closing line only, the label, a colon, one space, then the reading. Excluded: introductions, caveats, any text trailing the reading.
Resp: 4:02
